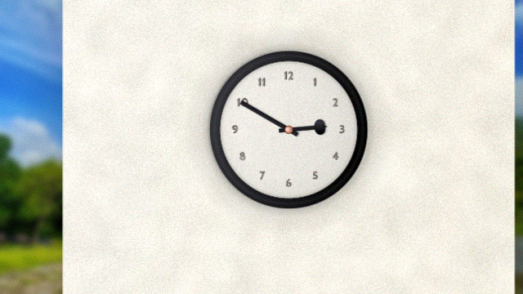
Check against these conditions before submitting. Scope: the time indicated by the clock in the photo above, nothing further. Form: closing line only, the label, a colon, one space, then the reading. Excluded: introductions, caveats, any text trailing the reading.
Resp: 2:50
